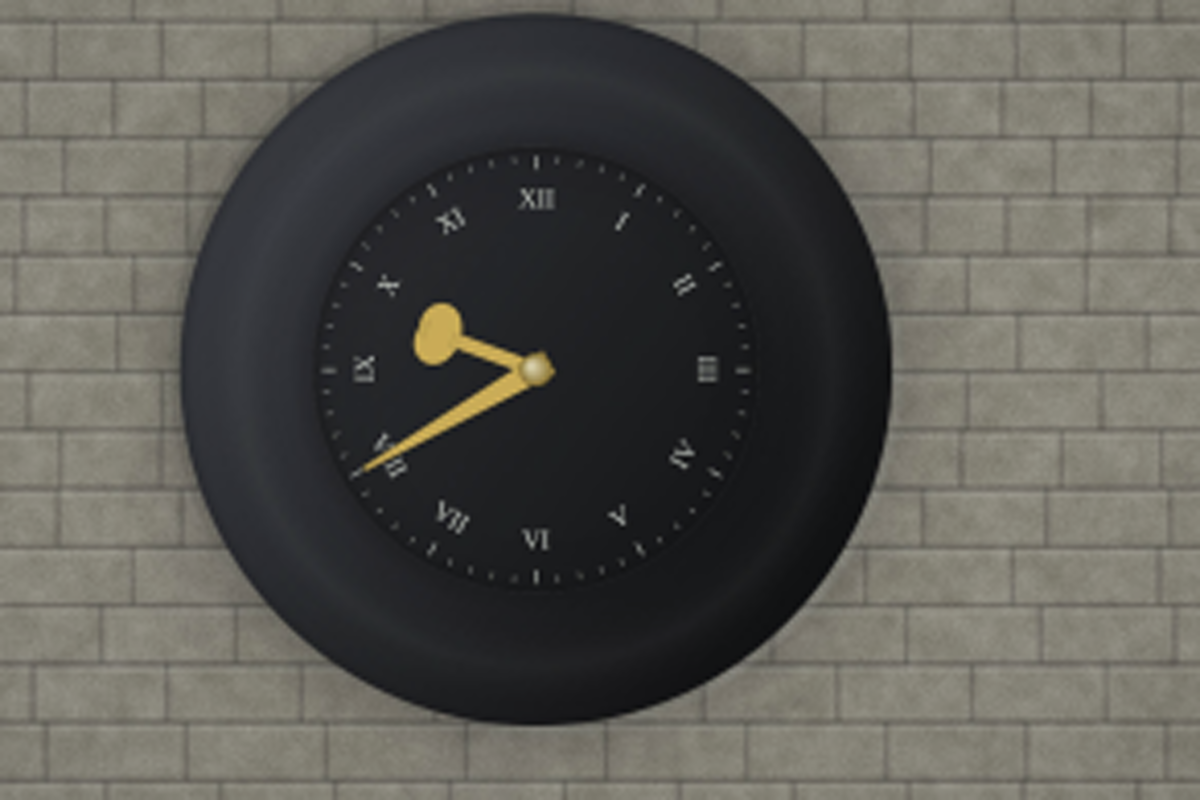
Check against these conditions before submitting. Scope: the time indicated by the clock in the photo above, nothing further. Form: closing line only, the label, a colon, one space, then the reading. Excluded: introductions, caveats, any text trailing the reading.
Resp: 9:40
